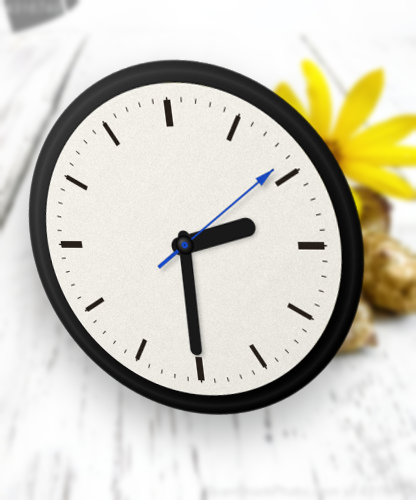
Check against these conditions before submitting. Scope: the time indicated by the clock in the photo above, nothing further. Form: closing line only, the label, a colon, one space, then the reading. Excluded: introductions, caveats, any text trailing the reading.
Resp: 2:30:09
